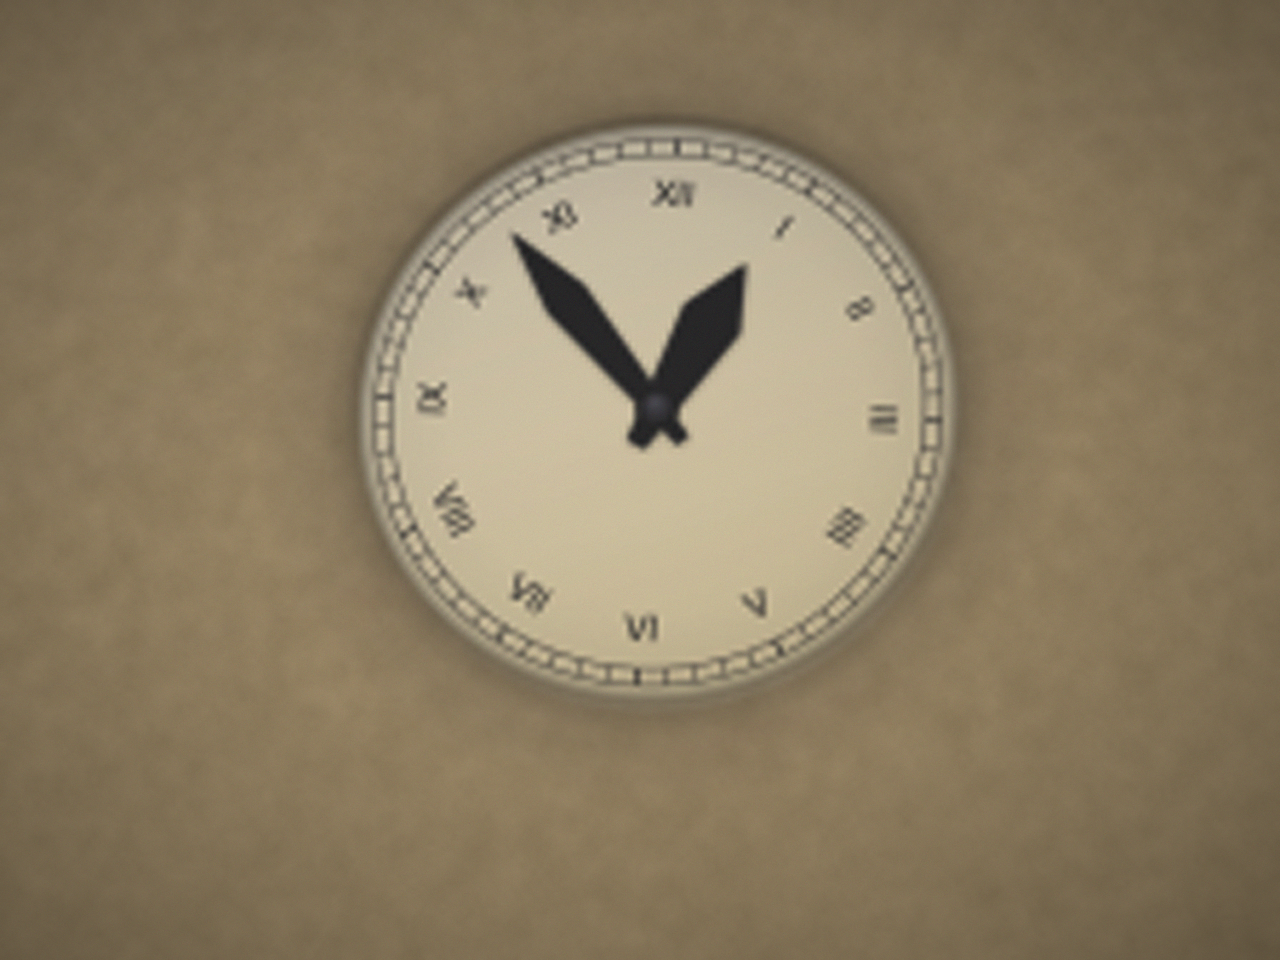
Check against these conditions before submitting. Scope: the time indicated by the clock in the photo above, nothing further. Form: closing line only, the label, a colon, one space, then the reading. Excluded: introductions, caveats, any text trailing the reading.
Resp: 12:53
